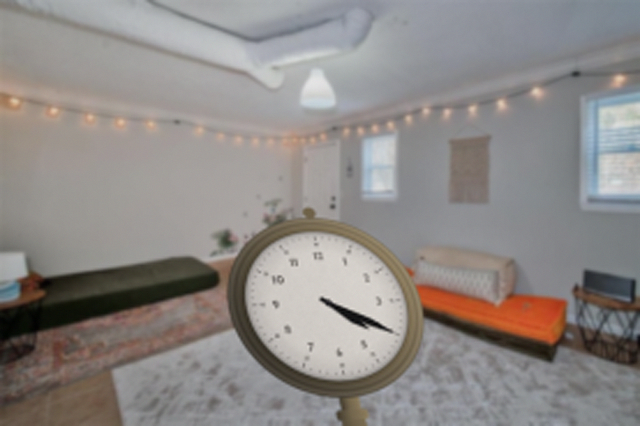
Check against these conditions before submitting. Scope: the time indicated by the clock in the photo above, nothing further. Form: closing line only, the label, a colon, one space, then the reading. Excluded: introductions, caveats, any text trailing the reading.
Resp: 4:20
